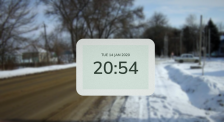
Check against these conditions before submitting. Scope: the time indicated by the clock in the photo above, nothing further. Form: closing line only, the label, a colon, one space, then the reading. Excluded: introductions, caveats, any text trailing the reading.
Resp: 20:54
